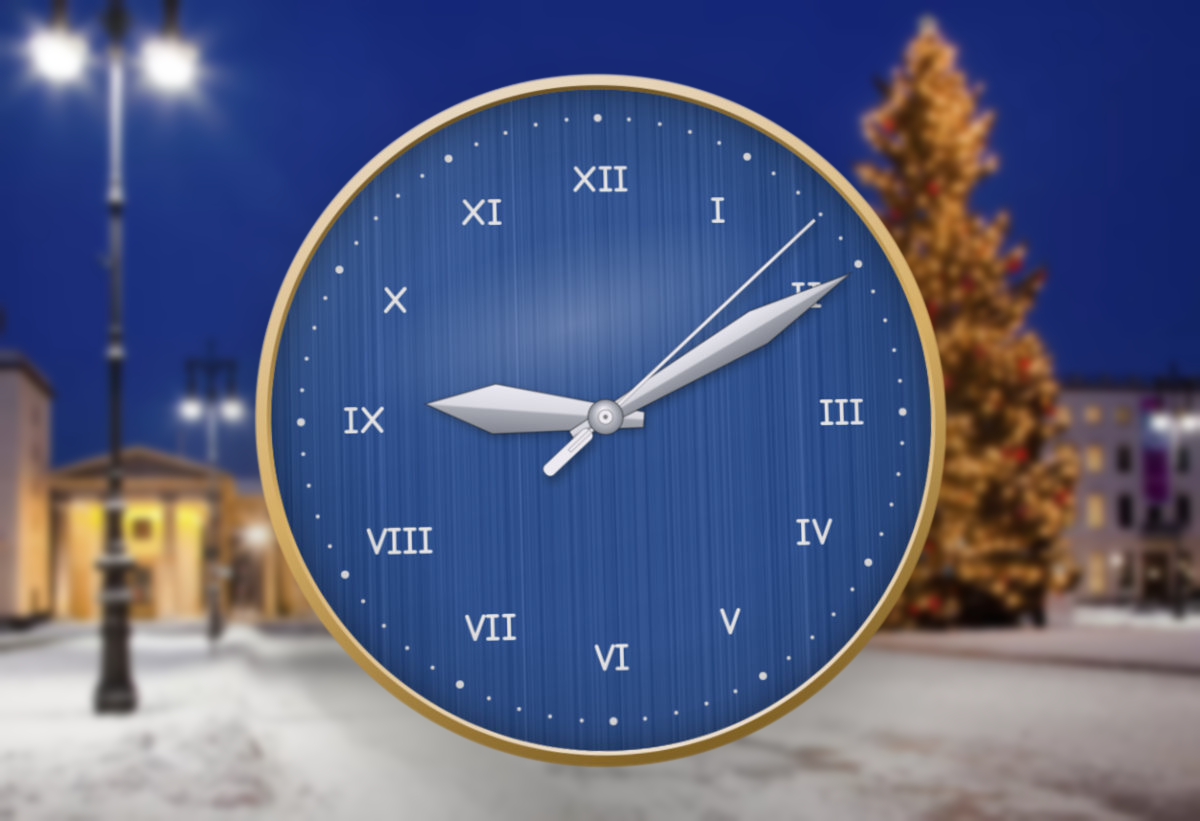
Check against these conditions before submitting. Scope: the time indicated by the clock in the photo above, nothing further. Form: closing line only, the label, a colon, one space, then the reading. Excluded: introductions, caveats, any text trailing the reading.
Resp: 9:10:08
